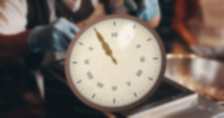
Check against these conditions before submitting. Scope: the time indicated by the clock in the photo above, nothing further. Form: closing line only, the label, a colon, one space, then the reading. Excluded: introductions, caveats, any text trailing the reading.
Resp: 10:55
